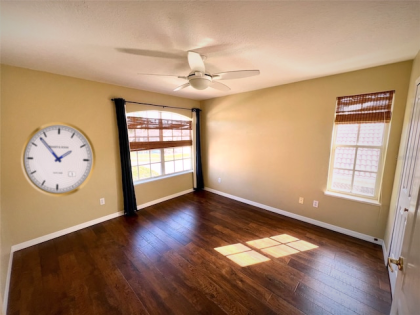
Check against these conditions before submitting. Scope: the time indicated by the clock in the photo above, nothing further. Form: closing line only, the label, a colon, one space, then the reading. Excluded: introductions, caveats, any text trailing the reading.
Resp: 1:53
